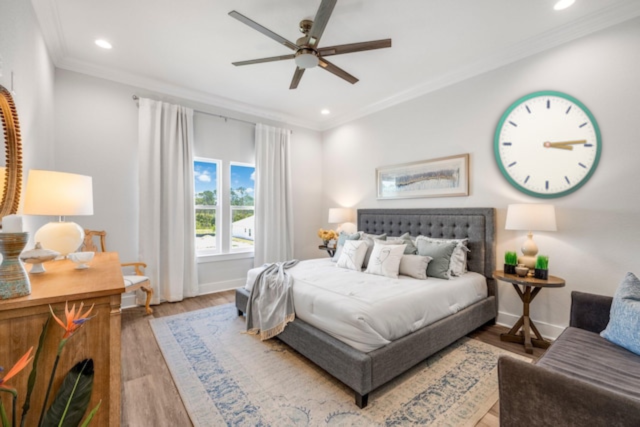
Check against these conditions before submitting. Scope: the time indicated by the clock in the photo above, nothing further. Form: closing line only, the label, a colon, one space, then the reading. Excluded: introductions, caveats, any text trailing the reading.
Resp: 3:14
